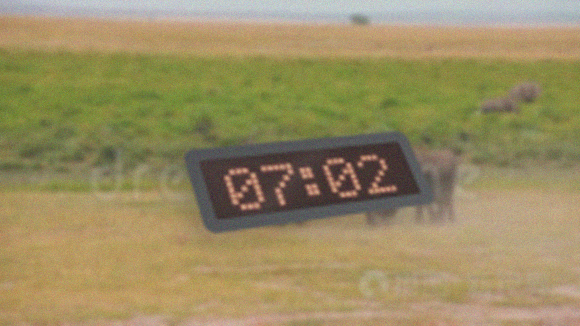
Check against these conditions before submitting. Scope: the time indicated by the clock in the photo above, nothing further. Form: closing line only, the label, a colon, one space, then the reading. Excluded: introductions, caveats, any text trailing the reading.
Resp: 7:02
